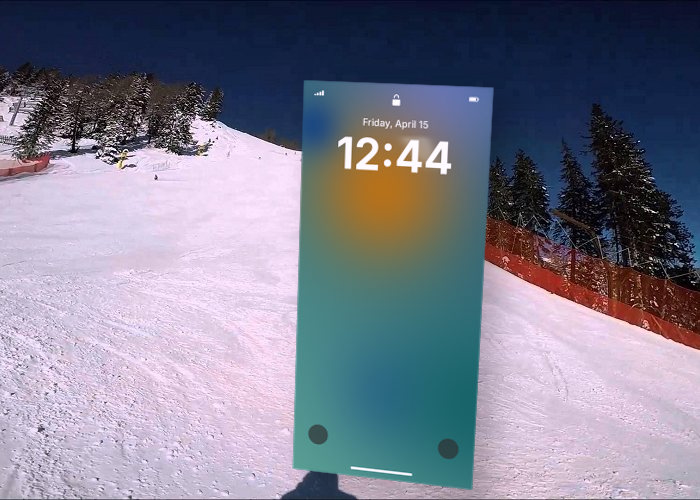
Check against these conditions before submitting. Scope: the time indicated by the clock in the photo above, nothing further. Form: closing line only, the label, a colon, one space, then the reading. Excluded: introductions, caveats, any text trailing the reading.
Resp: 12:44
